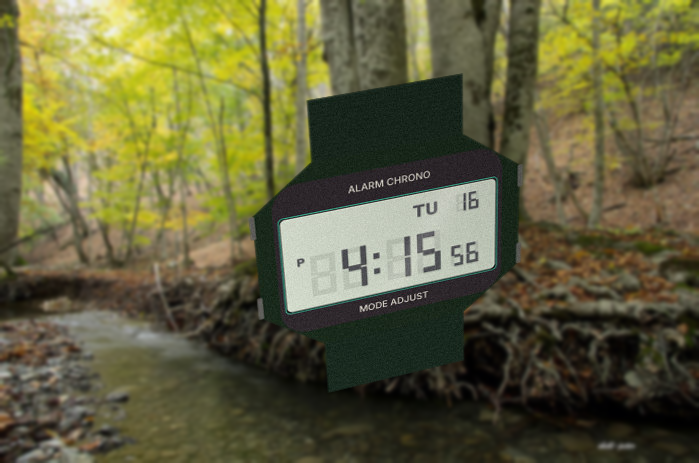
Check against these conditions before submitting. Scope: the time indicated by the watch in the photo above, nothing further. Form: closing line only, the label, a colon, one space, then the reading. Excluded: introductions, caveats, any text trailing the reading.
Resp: 4:15:56
